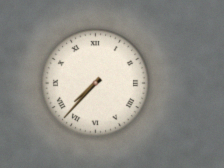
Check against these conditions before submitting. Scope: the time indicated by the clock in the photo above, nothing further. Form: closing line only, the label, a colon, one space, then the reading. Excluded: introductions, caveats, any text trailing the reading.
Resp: 7:37
